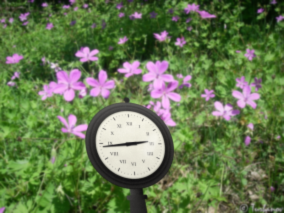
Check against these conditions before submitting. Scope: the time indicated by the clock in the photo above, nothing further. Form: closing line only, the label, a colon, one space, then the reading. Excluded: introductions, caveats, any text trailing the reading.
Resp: 2:44
